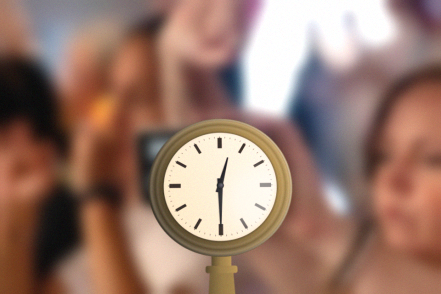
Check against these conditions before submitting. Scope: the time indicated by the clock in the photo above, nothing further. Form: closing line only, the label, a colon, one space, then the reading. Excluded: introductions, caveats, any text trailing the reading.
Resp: 12:30
